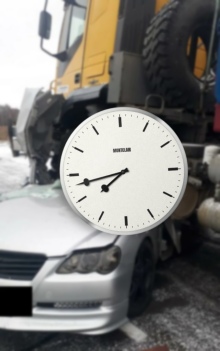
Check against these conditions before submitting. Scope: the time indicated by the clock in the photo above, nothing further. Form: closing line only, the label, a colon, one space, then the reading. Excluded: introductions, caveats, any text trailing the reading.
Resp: 7:43
